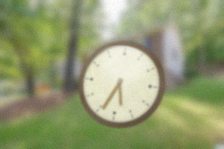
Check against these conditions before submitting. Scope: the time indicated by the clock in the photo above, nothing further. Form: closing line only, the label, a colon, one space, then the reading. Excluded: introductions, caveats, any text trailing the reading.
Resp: 5:34
